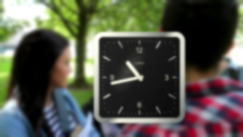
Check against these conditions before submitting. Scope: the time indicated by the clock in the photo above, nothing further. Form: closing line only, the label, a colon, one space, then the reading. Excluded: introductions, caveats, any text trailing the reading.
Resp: 10:43
